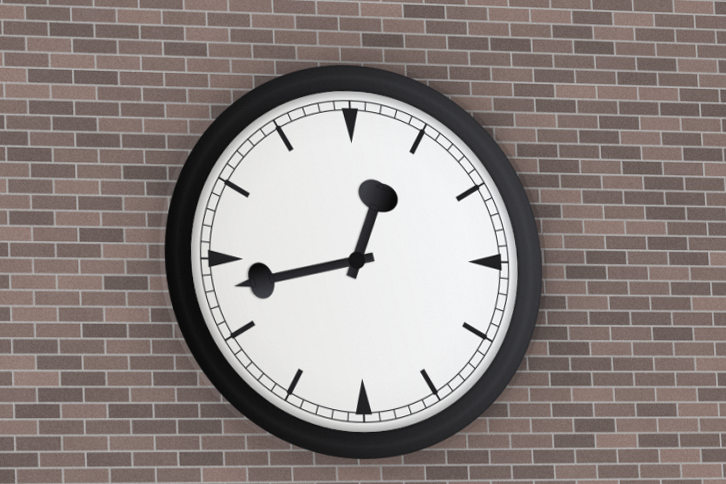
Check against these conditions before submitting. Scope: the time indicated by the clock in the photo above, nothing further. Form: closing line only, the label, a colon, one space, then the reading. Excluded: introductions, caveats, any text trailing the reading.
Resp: 12:43
